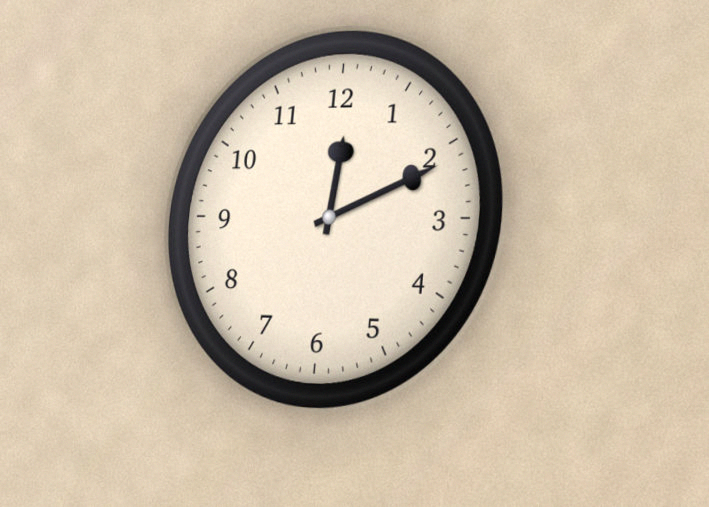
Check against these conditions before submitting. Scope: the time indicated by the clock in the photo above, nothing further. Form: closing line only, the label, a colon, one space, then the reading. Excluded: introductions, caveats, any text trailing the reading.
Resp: 12:11
